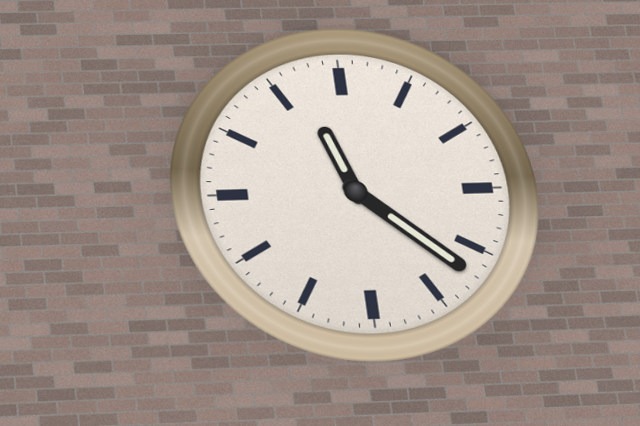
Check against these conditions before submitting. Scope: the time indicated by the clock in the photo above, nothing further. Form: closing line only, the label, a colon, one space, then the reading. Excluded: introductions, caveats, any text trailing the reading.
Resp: 11:22
